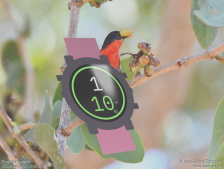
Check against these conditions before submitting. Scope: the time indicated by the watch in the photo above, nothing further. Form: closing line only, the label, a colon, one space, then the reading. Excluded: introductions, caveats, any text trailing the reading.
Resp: 1:10
